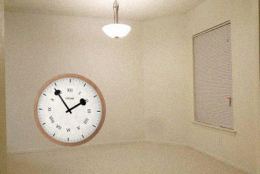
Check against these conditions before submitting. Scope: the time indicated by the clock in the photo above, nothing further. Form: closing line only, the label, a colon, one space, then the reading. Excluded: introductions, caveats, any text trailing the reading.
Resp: 1:54
